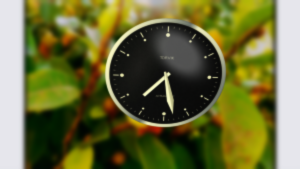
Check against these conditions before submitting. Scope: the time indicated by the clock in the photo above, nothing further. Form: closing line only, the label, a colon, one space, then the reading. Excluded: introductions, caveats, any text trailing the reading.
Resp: 7:28
